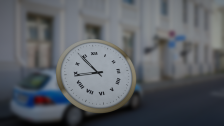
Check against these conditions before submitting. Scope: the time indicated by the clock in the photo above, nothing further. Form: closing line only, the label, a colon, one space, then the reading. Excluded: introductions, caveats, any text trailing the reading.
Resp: 8:54
